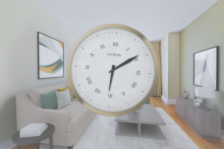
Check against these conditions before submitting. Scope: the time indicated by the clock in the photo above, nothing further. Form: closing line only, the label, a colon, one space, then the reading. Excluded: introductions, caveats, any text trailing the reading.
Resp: 6:09
